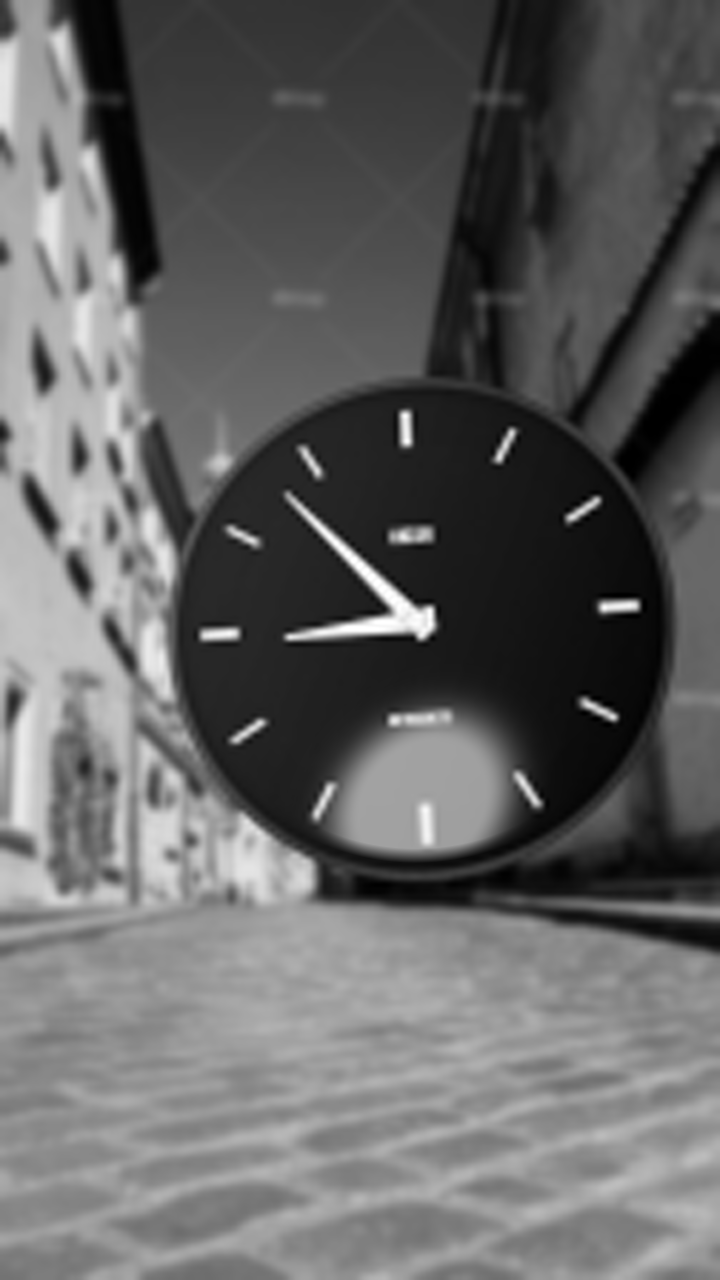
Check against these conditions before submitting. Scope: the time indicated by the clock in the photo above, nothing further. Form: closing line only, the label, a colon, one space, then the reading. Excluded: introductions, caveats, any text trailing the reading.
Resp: 8:53
